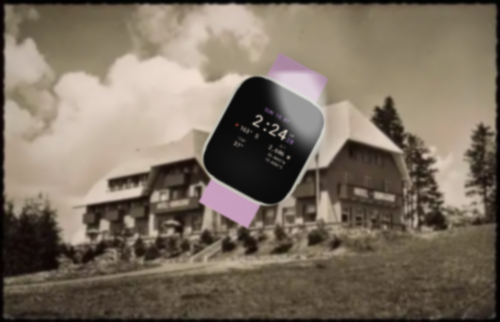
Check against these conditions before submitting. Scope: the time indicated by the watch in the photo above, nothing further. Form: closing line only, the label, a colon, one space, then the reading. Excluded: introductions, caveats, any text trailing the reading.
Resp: 2:24
